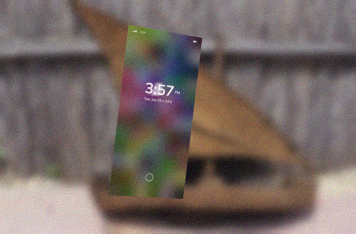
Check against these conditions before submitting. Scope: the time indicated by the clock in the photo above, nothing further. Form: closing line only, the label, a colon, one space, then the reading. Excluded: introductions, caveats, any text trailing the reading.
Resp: 3:57
